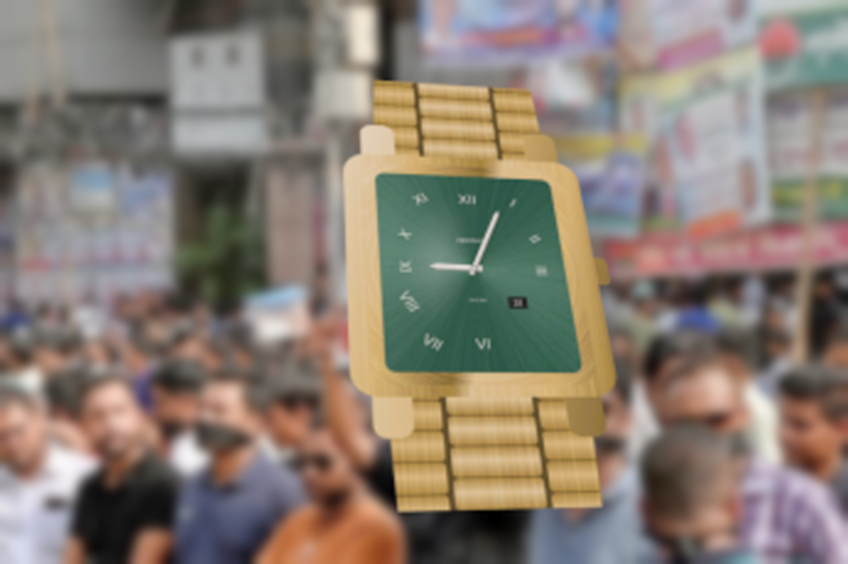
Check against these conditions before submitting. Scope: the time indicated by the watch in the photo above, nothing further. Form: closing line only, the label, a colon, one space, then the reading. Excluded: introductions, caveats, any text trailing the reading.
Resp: 9:04
